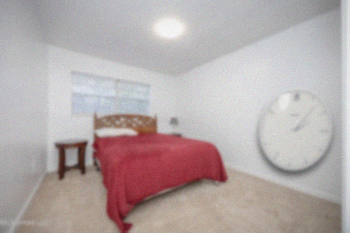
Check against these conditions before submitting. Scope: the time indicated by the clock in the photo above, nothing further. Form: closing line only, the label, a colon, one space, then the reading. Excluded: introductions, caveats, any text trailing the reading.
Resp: 2:07
